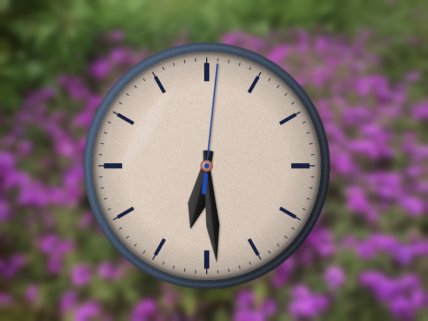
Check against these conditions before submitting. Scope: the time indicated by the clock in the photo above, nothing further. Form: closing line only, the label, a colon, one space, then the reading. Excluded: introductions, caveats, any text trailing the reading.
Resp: 6:29:01
